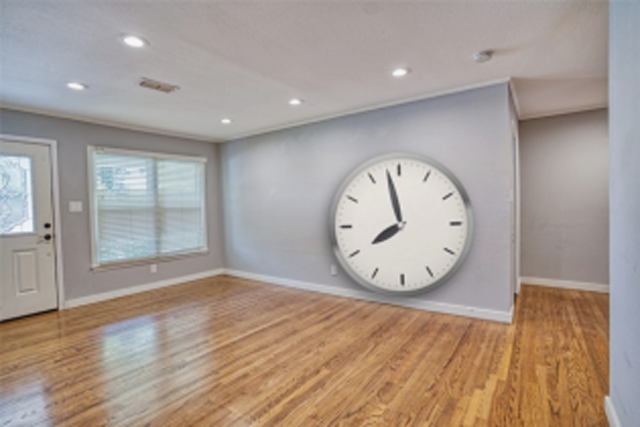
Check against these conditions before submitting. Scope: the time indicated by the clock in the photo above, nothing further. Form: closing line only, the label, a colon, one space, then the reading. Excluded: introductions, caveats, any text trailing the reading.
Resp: 7:58
